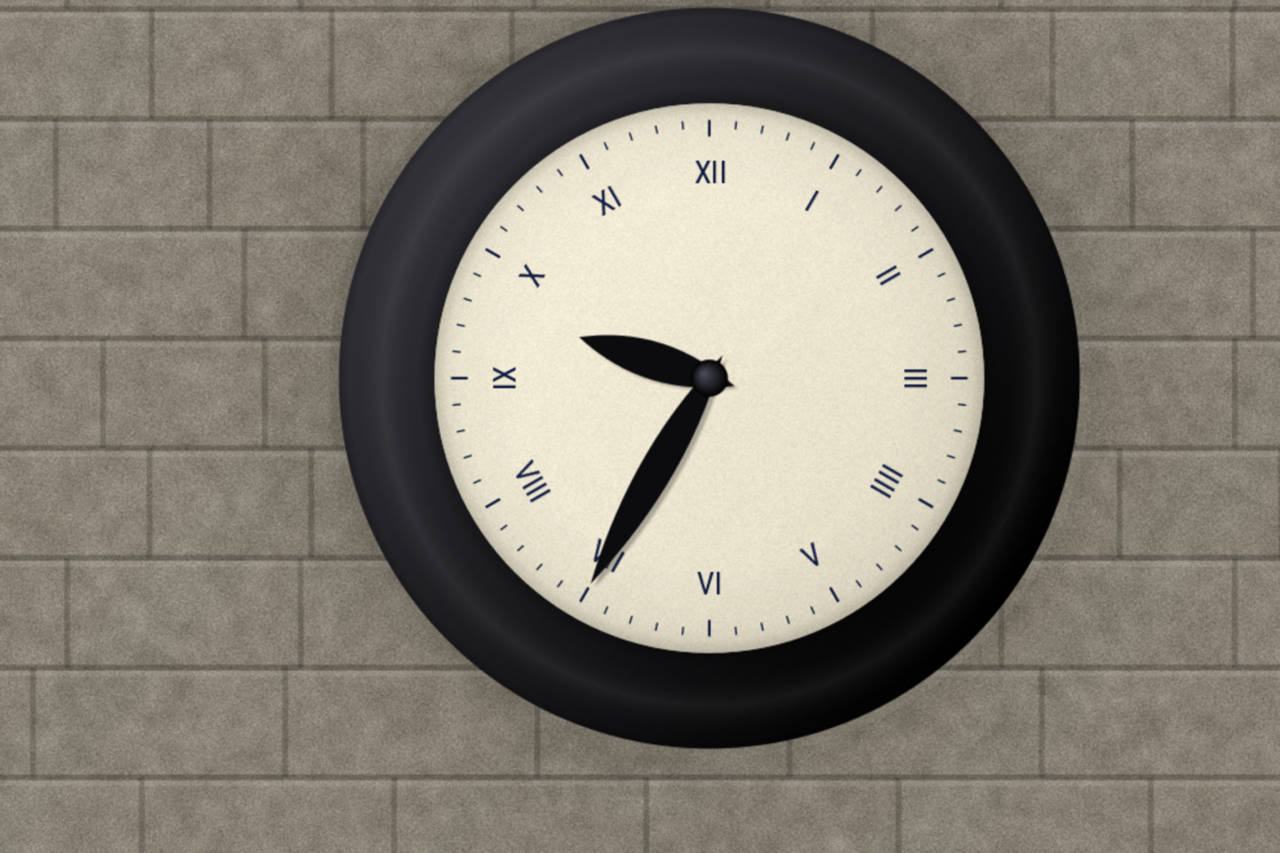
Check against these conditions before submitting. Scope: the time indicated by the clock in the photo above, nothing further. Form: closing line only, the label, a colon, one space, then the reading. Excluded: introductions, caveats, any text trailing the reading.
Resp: 9:35
